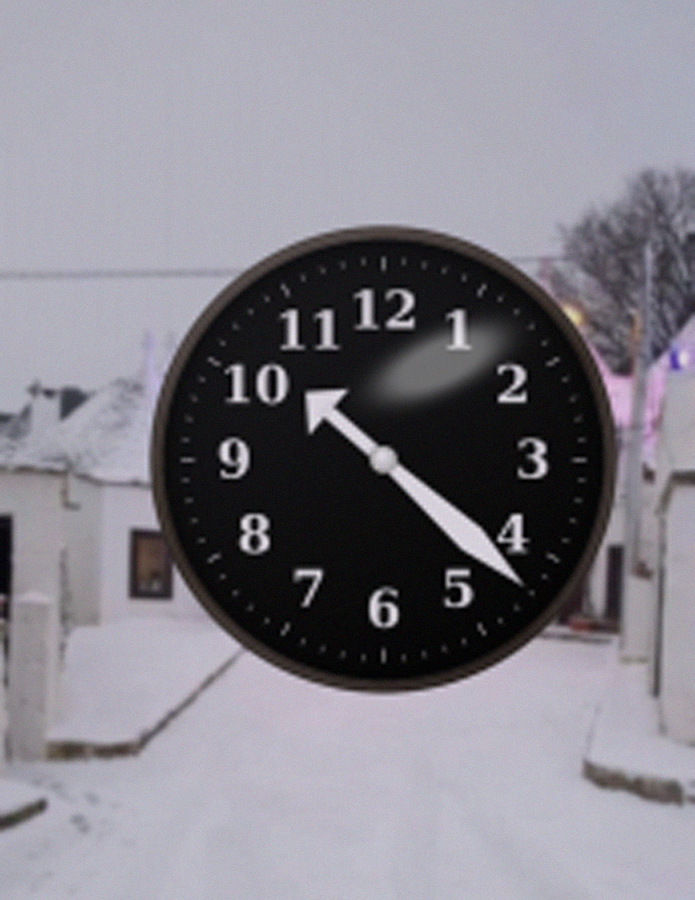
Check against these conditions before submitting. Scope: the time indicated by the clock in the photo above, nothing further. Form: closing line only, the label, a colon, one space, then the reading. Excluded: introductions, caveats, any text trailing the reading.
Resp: 10:22
